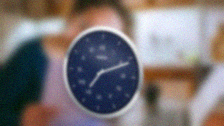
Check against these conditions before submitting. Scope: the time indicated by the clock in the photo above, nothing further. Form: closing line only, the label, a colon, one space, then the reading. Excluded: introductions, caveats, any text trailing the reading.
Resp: 7:11
